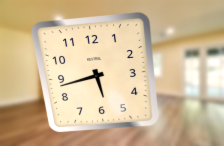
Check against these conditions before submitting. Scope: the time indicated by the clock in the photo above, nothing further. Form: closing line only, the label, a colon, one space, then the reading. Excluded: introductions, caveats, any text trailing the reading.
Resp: 5:43
